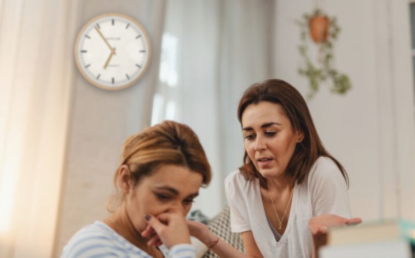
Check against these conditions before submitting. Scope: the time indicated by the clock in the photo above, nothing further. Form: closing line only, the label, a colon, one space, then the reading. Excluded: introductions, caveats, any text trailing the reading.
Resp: 6:54
